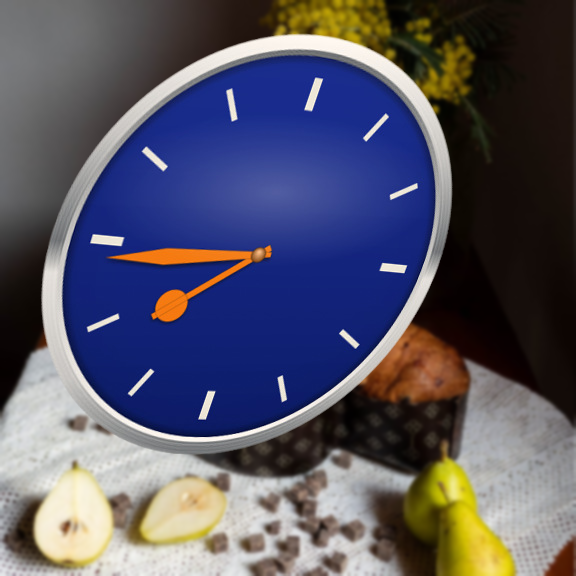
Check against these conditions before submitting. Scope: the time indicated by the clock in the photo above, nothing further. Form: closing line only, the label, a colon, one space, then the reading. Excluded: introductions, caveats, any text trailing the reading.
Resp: 7:44
